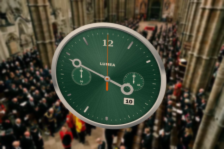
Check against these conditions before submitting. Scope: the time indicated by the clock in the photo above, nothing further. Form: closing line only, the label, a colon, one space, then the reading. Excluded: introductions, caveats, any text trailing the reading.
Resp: 3:49
